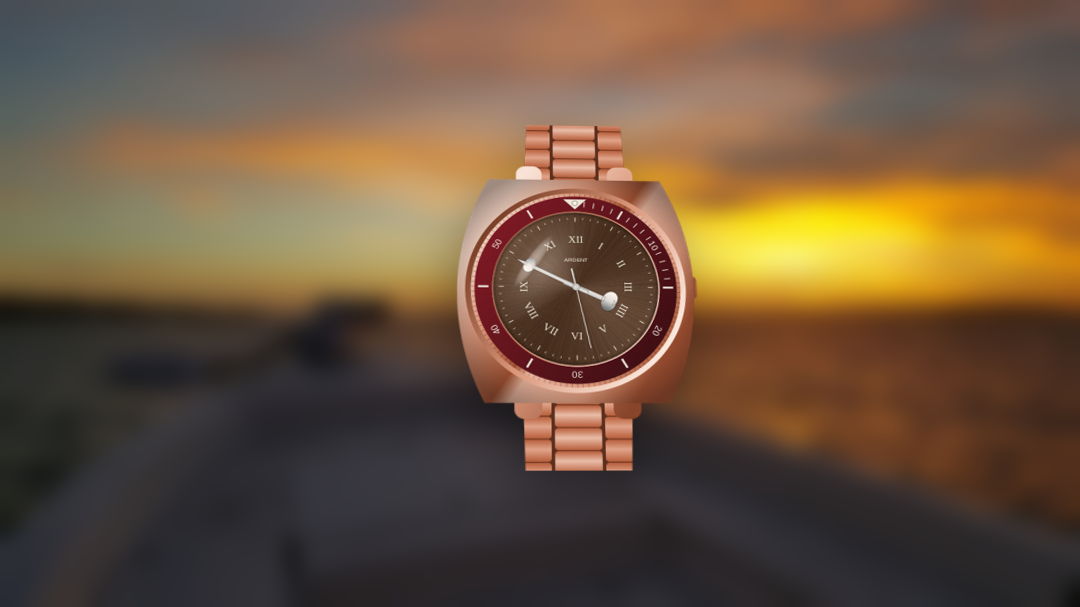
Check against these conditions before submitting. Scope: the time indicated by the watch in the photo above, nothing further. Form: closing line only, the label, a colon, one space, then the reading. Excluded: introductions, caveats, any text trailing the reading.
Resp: 3:49:28
